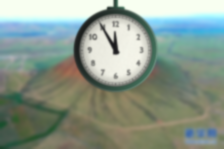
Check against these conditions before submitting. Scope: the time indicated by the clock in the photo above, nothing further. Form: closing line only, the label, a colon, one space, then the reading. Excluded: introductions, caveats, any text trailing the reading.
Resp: 11:55
